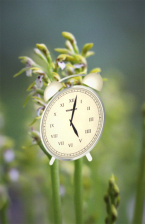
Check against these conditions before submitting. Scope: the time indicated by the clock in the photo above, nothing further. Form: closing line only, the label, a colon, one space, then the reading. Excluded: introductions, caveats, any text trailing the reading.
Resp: 5:02
